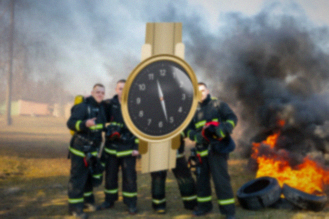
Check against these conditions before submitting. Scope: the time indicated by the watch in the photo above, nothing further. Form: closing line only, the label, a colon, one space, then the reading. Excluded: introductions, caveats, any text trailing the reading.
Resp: 11:27
